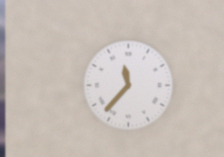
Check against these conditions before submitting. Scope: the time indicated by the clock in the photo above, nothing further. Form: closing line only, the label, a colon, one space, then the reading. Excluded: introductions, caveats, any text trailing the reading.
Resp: 11:37
